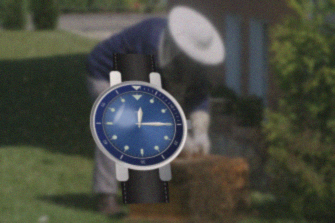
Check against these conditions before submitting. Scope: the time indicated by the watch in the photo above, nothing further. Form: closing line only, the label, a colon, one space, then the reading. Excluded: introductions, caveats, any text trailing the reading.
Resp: 12:15
